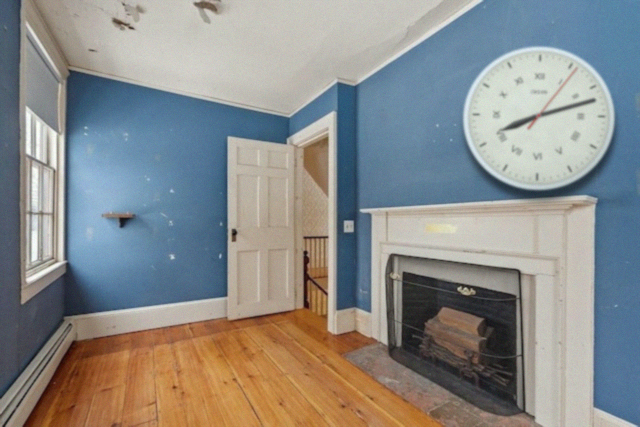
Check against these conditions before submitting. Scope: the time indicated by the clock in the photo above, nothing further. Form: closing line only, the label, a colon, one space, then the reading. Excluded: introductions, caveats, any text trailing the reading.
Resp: 8:12:06
